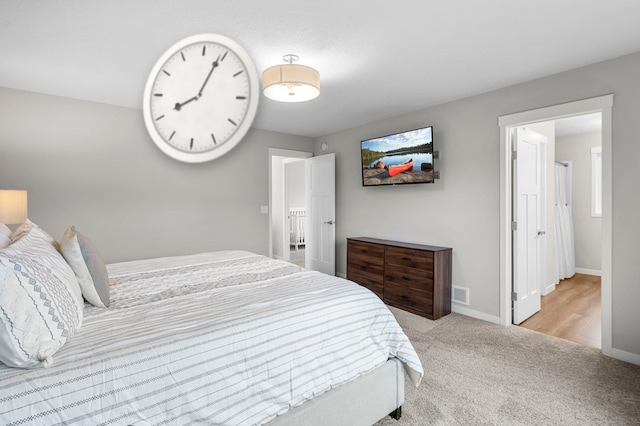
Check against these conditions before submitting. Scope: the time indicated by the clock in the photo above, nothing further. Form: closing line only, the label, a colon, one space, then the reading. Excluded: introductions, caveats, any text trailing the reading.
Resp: 8:04
